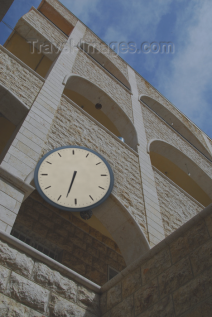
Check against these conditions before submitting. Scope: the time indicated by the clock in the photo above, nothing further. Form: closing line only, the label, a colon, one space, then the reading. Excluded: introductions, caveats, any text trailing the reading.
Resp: 6:33
